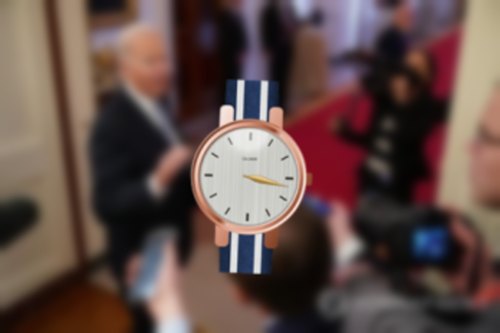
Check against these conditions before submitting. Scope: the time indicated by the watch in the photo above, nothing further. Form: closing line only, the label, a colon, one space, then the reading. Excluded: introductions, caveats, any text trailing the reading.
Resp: 3:17
